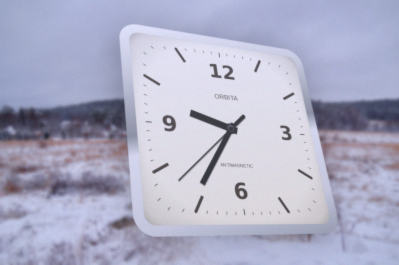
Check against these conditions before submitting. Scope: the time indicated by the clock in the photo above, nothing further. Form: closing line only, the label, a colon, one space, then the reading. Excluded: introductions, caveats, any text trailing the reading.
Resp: 9:35:38
